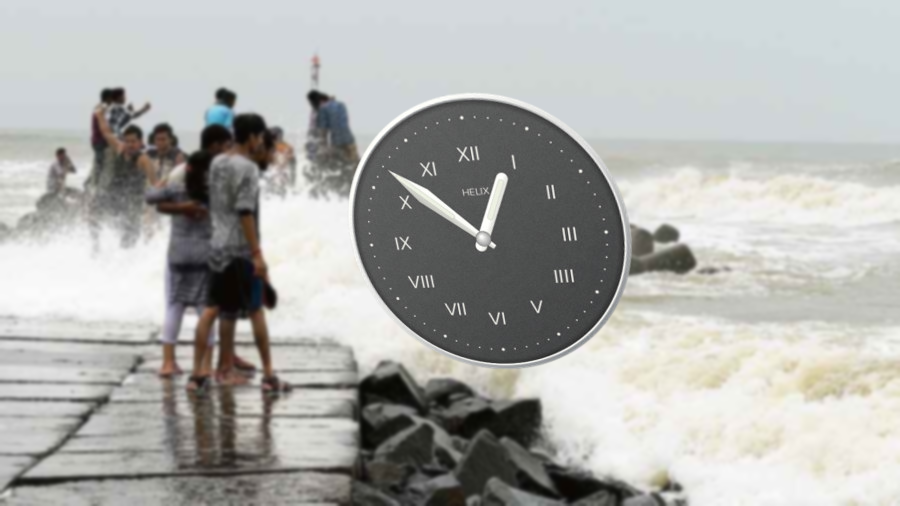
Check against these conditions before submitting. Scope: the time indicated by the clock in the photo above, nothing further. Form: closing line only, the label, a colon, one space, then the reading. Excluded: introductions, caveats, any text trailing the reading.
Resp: 12:52
